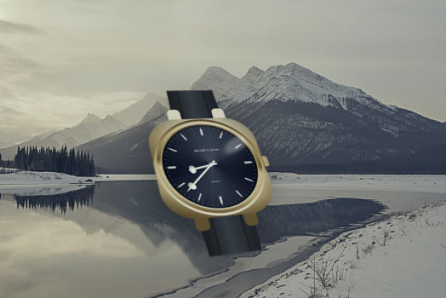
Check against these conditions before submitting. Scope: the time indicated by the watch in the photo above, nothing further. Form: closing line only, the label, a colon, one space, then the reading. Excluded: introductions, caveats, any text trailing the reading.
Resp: 8:38
